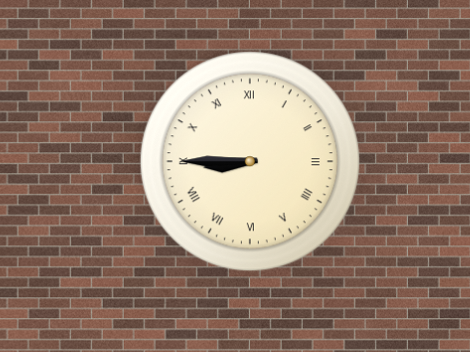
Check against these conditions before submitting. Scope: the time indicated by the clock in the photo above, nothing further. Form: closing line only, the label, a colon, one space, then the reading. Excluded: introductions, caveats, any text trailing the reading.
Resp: 8:45
